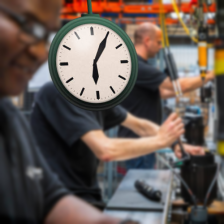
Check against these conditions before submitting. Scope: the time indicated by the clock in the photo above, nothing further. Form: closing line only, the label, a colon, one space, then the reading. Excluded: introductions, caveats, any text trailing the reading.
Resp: 6:05
